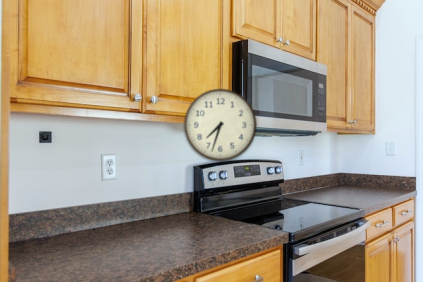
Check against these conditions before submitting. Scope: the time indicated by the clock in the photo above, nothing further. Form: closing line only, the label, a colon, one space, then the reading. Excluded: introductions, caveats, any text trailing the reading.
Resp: 7:33
